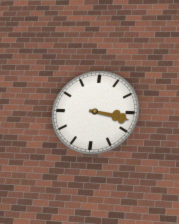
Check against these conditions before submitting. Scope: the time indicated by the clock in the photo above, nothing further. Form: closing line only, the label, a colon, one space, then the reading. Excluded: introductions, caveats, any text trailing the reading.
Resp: 3:17
